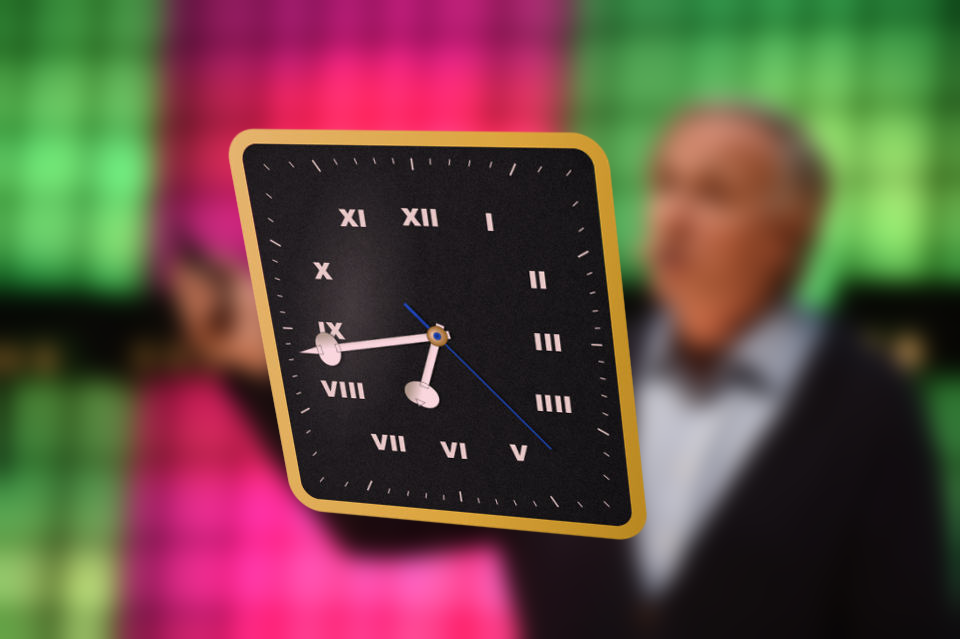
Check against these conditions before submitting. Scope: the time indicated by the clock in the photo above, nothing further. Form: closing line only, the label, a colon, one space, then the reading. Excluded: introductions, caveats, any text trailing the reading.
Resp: 6:43:23
